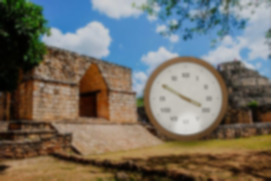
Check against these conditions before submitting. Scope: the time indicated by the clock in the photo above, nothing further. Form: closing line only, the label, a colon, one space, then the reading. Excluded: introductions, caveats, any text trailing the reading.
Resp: 3:50
